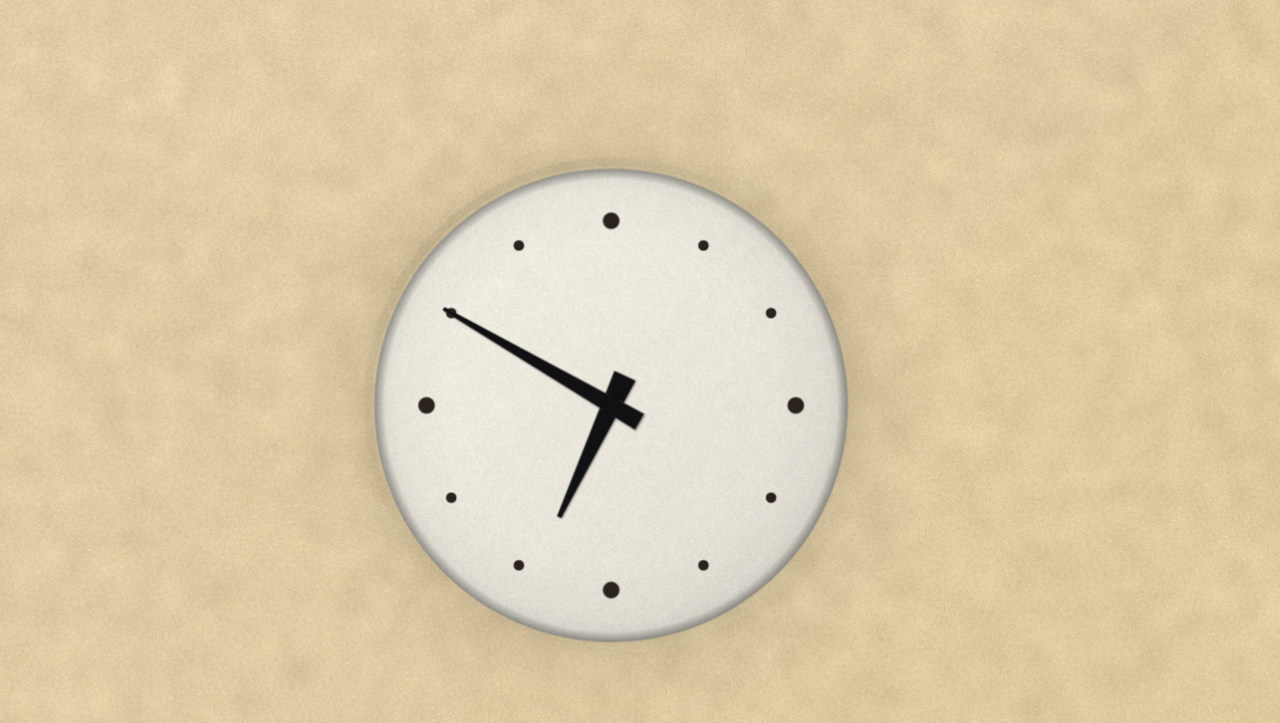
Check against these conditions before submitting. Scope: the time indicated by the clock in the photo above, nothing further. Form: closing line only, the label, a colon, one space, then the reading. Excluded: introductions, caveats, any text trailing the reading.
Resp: 6:50
